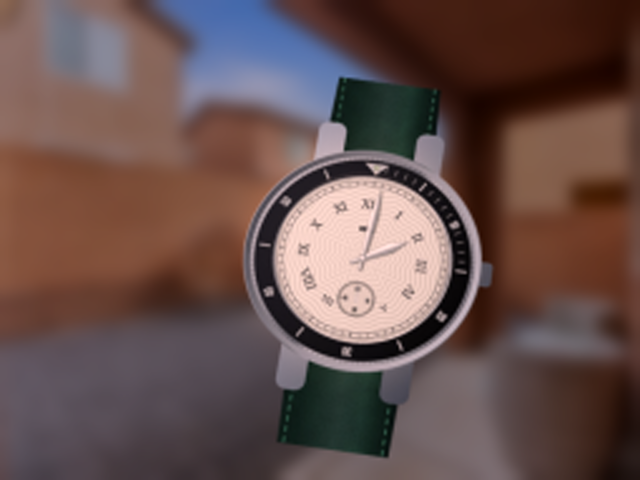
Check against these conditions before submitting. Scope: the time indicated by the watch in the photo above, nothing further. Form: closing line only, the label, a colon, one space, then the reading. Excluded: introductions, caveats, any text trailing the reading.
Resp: 2:01
